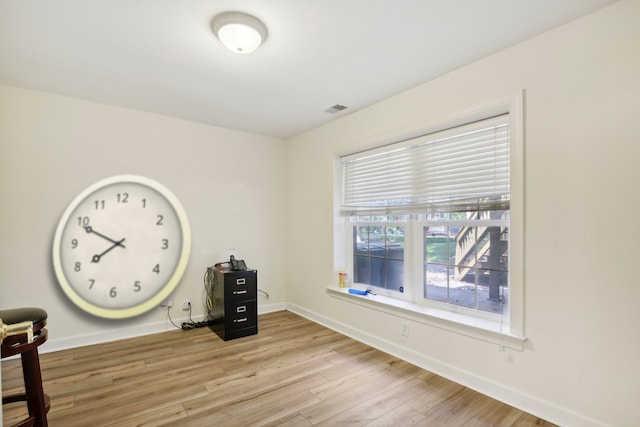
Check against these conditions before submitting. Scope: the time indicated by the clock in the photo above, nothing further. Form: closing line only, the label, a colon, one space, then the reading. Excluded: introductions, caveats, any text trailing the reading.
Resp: 7:49
